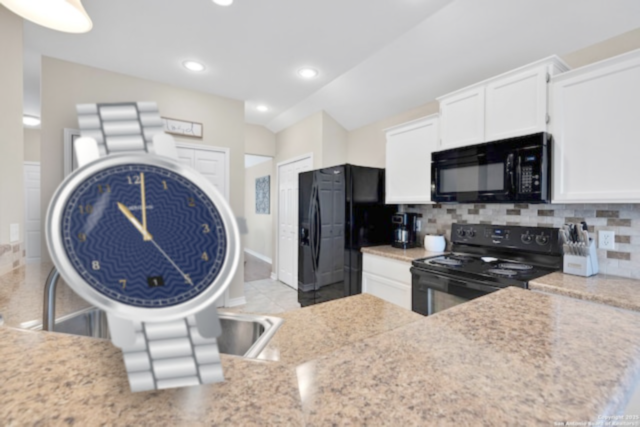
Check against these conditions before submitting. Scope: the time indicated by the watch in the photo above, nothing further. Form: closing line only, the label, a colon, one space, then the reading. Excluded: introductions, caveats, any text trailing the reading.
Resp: 11:01:25
